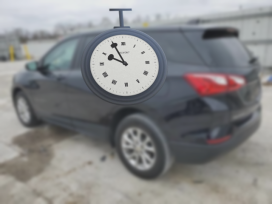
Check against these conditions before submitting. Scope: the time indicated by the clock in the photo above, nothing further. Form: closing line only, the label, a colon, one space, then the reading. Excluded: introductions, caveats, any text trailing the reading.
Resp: 9:56
